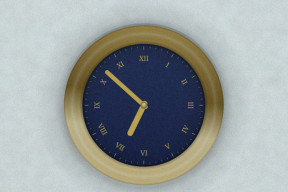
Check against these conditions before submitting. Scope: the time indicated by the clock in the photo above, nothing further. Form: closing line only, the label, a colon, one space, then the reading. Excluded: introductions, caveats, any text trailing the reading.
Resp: 6:52
